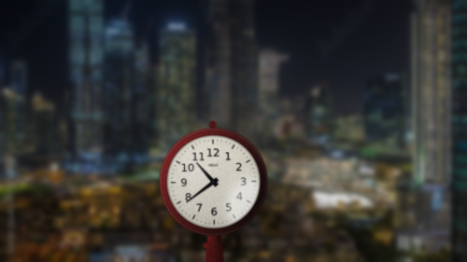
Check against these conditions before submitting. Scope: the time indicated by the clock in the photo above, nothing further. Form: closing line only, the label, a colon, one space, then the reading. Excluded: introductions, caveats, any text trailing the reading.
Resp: 10:39
